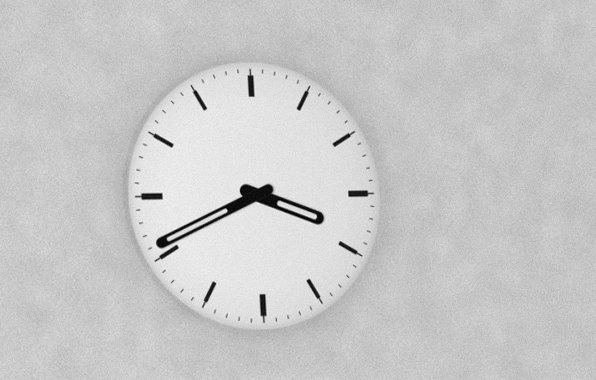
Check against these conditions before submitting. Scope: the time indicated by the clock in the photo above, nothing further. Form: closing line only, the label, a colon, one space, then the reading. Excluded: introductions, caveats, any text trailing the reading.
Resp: 3:41
